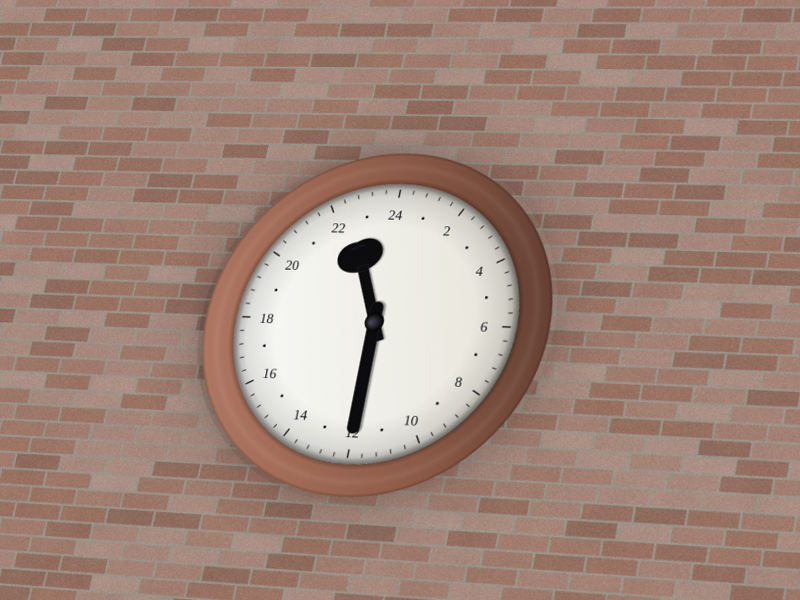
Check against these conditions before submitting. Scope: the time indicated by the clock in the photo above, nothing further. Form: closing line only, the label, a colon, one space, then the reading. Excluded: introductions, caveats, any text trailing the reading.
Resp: 22:30
